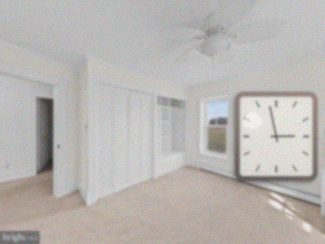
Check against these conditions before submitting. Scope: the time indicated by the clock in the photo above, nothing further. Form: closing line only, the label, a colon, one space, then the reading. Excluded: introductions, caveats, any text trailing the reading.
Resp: 2:58
